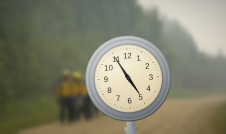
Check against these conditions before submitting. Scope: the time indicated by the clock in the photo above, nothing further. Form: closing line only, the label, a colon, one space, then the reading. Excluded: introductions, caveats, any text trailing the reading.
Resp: 4:55
